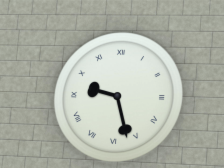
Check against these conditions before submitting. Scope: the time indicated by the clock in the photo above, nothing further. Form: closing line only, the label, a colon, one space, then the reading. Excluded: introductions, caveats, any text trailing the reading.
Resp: 9:27
